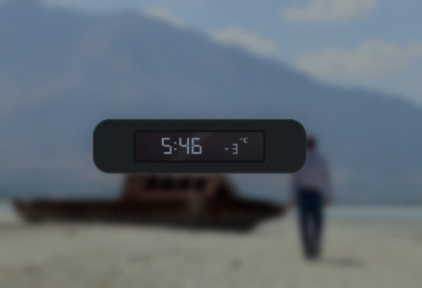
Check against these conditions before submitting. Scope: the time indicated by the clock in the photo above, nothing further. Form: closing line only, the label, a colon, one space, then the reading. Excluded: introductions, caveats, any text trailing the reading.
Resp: 5:46
